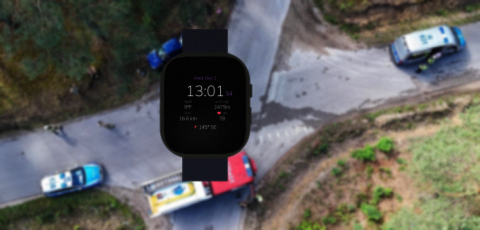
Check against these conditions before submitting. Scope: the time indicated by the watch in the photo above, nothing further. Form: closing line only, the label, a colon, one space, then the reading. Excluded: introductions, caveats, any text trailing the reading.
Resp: 13:01
